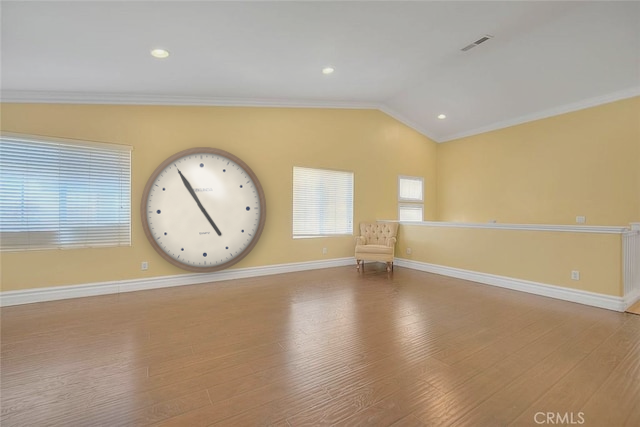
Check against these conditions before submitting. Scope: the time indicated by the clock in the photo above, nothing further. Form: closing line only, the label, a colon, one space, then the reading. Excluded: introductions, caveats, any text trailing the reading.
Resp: 4:55
